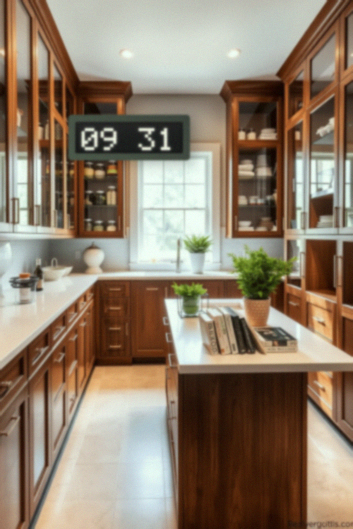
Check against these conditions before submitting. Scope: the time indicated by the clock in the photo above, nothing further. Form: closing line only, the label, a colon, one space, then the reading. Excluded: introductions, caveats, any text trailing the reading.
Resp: 9:31
